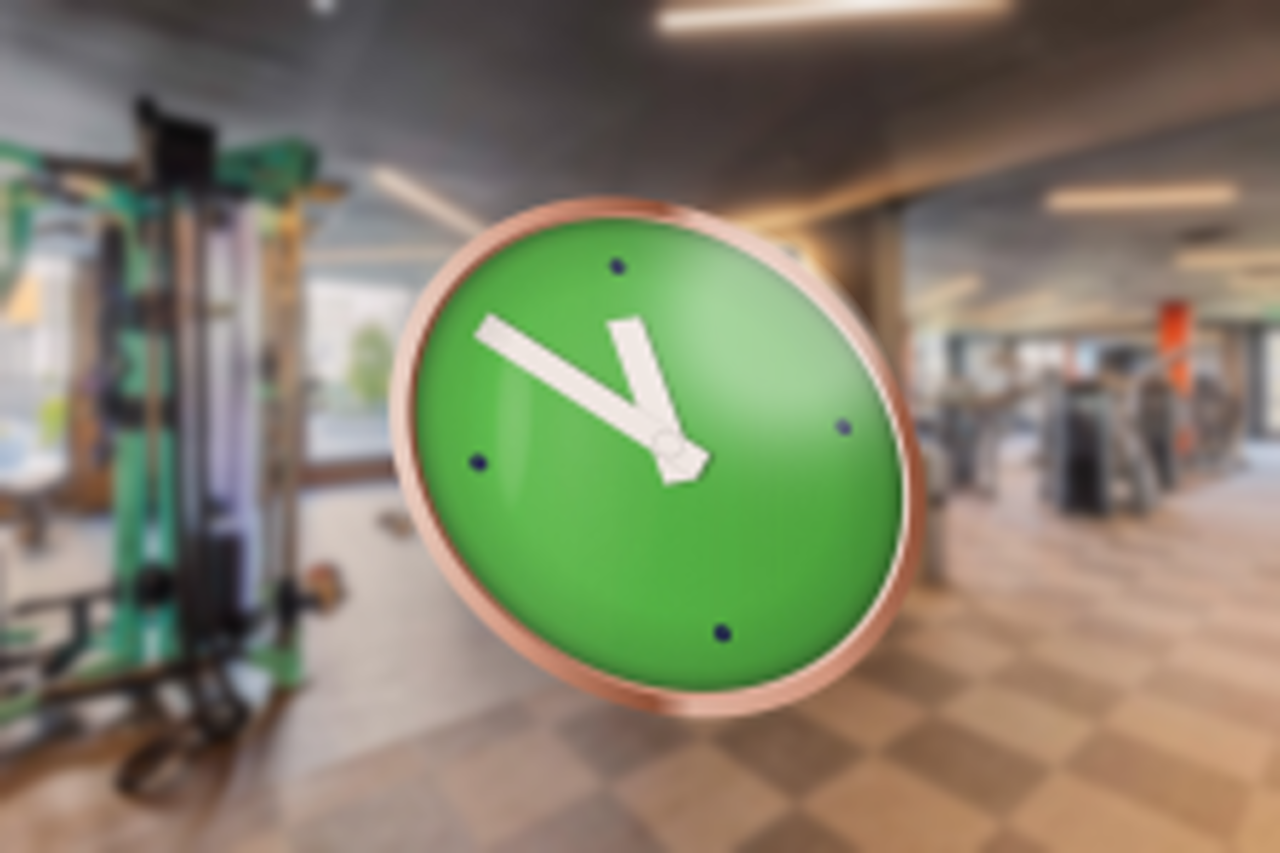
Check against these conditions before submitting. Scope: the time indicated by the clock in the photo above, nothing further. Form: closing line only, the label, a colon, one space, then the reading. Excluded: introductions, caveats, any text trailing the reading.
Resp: 11:52
